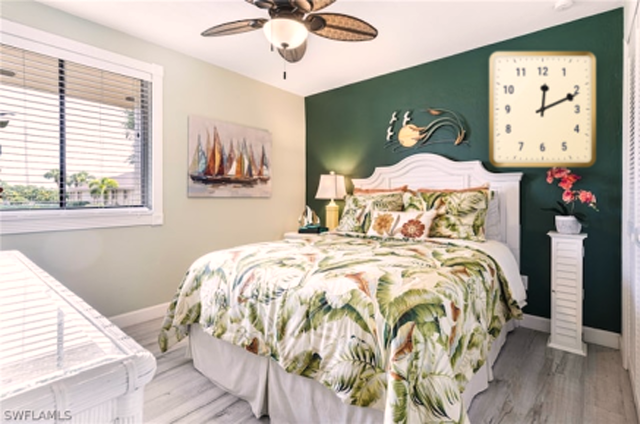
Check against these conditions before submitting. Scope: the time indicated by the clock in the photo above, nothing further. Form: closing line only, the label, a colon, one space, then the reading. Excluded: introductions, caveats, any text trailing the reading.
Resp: 12:11
